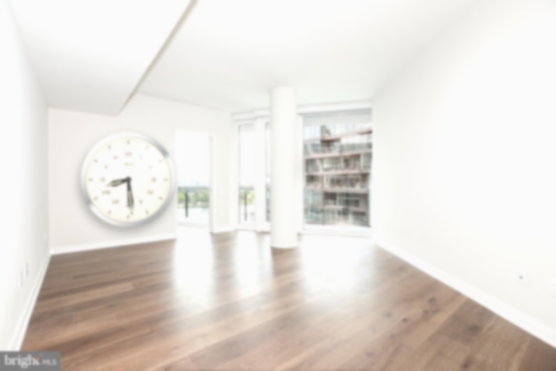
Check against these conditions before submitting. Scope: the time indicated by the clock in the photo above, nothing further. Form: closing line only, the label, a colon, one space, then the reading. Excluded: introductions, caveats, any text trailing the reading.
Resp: 8:29
